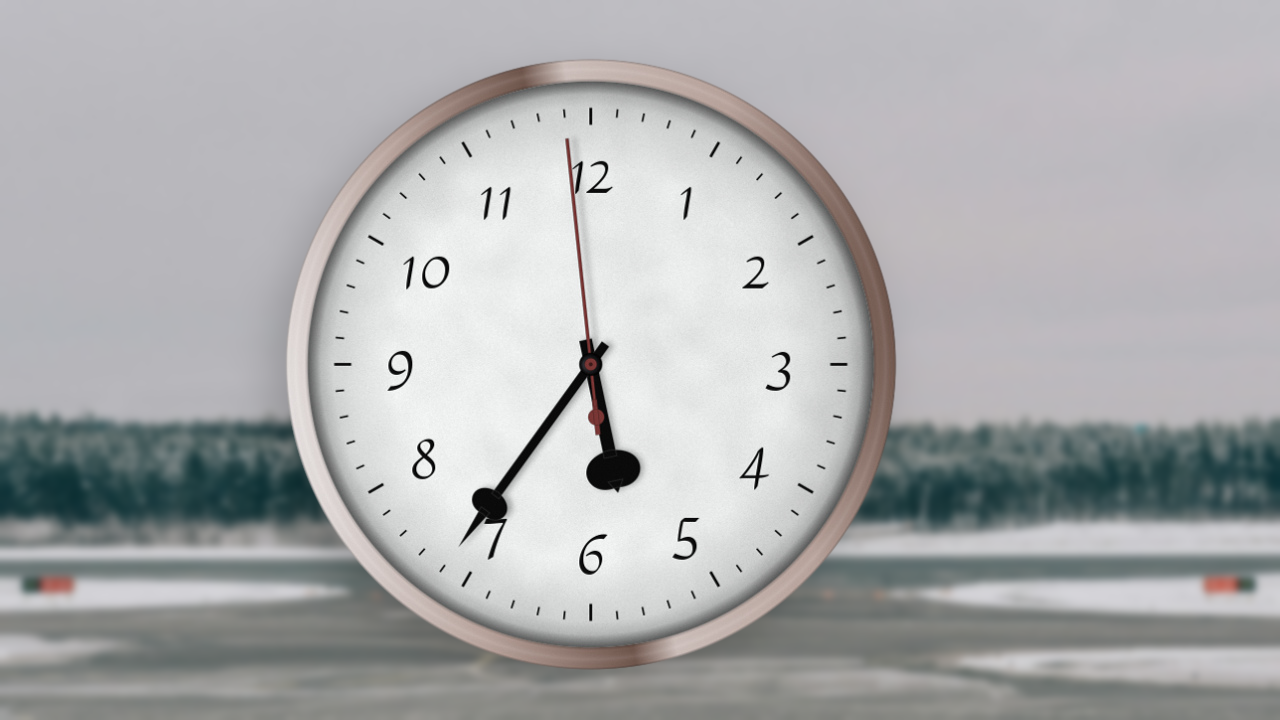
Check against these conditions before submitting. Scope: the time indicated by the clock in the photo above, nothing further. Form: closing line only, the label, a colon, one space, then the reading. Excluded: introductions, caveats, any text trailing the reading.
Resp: 5:35:59
